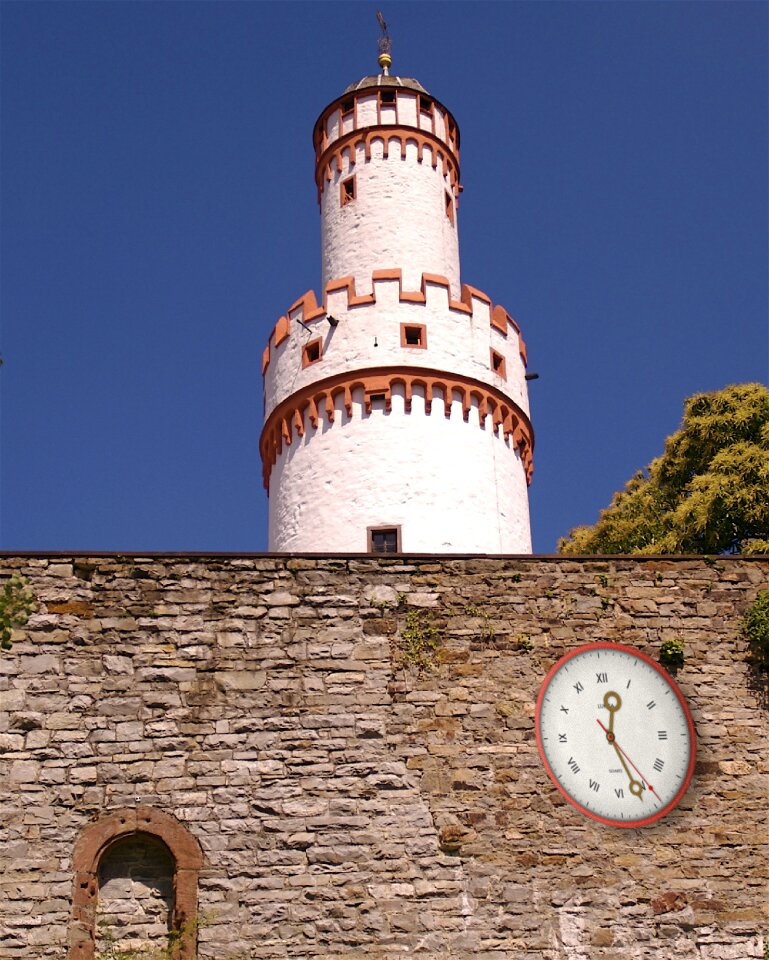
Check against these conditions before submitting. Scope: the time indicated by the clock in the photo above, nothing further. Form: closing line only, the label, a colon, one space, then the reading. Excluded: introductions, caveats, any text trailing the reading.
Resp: 12:26:24
